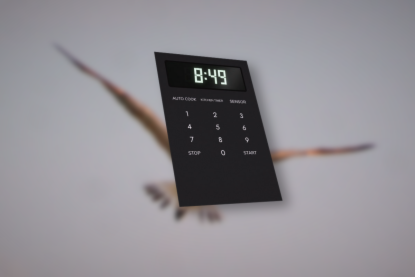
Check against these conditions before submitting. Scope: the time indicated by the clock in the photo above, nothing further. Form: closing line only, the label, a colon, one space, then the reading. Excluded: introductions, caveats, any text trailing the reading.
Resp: 8:49
